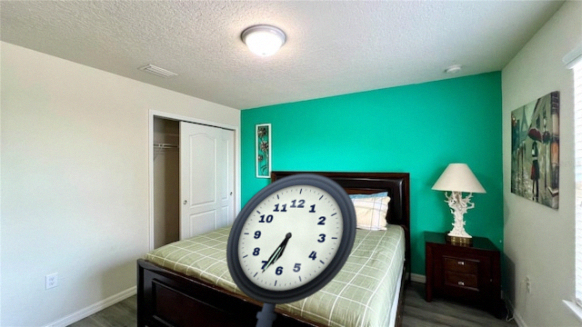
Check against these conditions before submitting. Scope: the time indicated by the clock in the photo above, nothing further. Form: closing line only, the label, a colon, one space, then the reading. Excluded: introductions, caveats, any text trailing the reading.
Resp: 6:34
